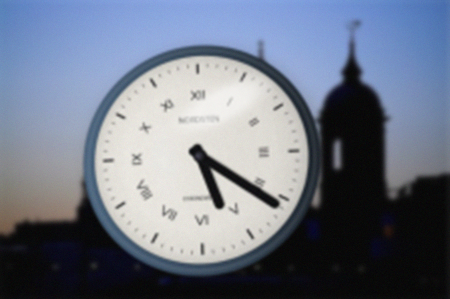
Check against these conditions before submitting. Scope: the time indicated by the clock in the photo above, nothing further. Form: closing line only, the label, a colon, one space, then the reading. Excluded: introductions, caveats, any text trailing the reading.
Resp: 5:21
